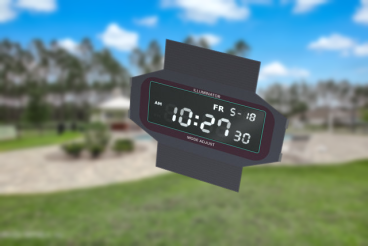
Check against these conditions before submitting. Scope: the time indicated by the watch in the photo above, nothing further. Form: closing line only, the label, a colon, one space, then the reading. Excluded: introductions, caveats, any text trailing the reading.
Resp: 10:27:30
